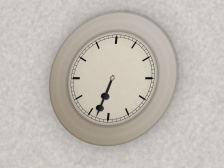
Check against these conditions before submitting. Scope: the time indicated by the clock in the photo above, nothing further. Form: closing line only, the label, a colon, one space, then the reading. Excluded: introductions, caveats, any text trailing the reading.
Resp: 6:33
